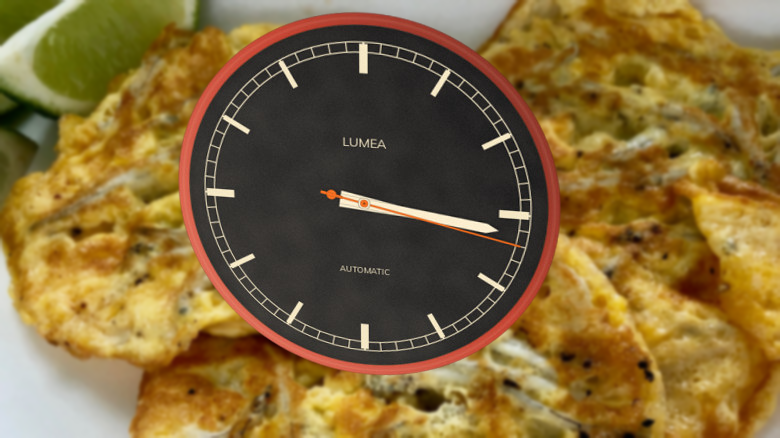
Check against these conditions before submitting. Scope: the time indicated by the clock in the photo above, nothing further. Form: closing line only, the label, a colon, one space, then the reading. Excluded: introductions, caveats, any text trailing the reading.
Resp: 3:16:17
